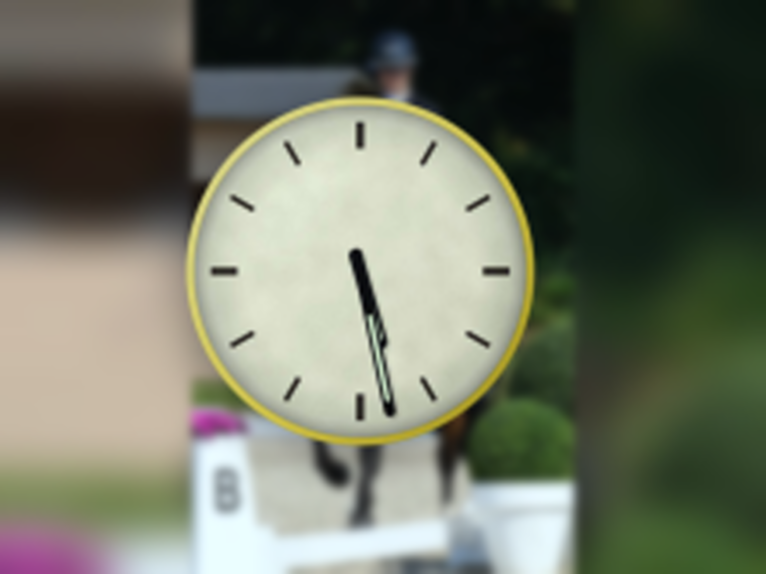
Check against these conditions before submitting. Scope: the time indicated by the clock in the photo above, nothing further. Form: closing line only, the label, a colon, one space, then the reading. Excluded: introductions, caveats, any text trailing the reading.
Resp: 5:28
